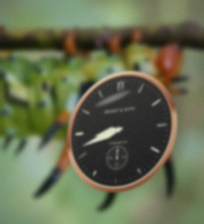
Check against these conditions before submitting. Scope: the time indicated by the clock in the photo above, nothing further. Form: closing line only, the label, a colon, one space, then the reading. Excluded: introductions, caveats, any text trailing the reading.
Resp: 8:42
